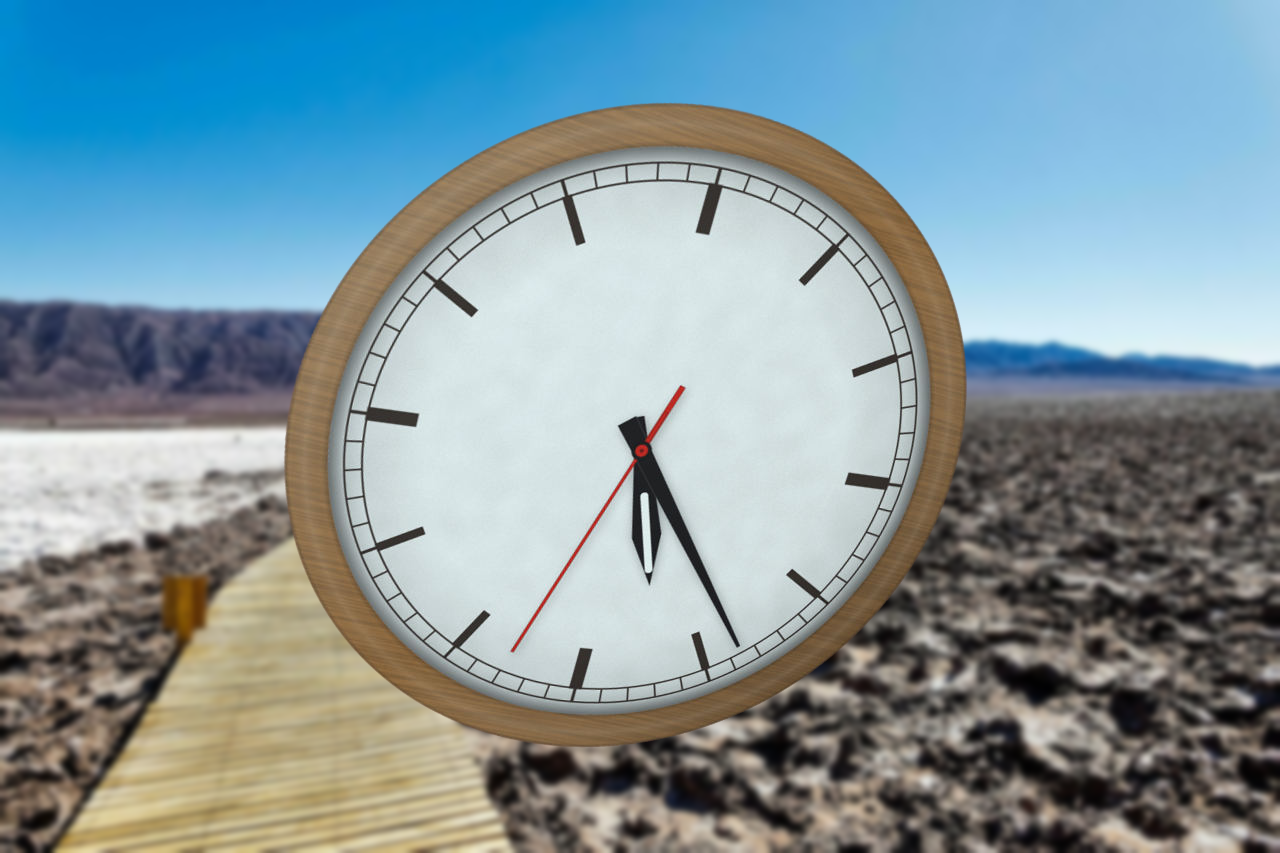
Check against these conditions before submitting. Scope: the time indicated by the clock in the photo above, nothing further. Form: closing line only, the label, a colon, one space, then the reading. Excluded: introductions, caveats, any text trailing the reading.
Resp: 5:23:33
